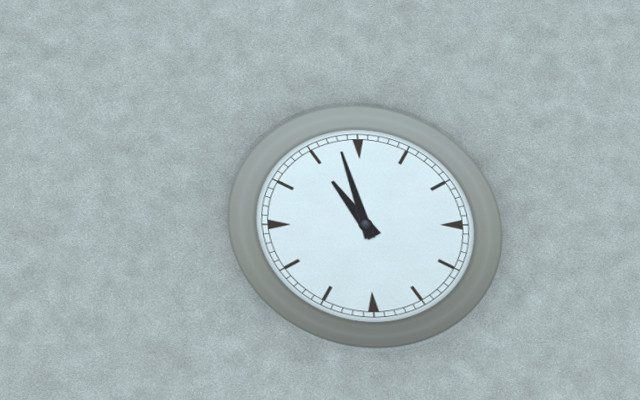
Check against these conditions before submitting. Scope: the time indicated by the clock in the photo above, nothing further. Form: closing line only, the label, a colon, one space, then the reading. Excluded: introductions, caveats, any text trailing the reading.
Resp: 10:58
